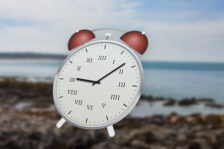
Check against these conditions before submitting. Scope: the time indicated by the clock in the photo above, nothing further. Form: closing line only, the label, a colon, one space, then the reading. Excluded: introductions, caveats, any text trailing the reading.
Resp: 9:08
